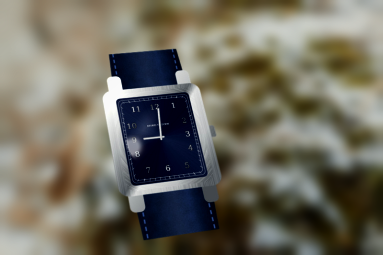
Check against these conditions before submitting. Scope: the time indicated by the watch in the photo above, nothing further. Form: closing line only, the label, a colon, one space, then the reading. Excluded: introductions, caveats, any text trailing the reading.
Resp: 9:01
